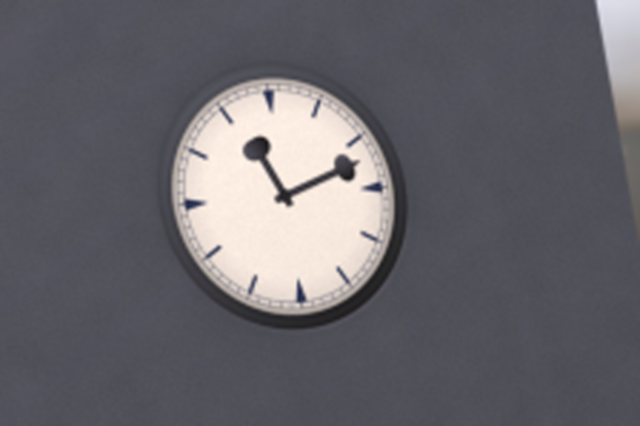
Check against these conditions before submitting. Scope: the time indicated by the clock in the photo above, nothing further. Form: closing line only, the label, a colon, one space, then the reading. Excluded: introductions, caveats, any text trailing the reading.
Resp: 11:12
